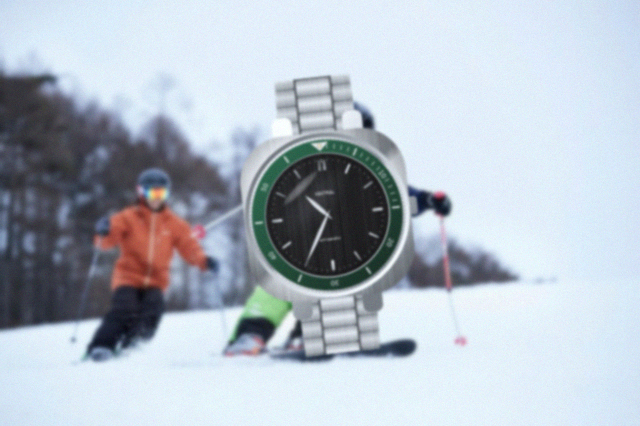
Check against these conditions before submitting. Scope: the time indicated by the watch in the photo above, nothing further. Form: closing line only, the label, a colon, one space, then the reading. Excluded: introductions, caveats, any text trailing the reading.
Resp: 10:35
